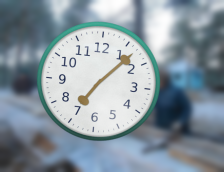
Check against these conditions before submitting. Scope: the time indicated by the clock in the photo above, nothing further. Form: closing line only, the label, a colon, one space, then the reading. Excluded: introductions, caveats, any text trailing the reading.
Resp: 7:07
